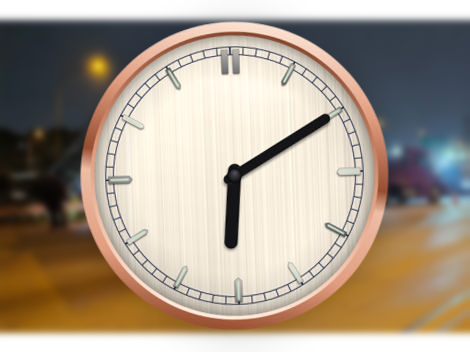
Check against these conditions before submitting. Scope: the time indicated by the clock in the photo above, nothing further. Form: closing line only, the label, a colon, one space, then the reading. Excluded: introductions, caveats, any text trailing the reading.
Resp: 6:10
